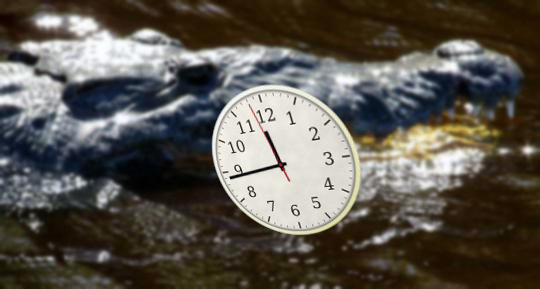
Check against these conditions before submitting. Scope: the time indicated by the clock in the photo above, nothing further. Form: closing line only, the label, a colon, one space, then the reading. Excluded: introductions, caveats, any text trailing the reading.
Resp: 11:43:58
